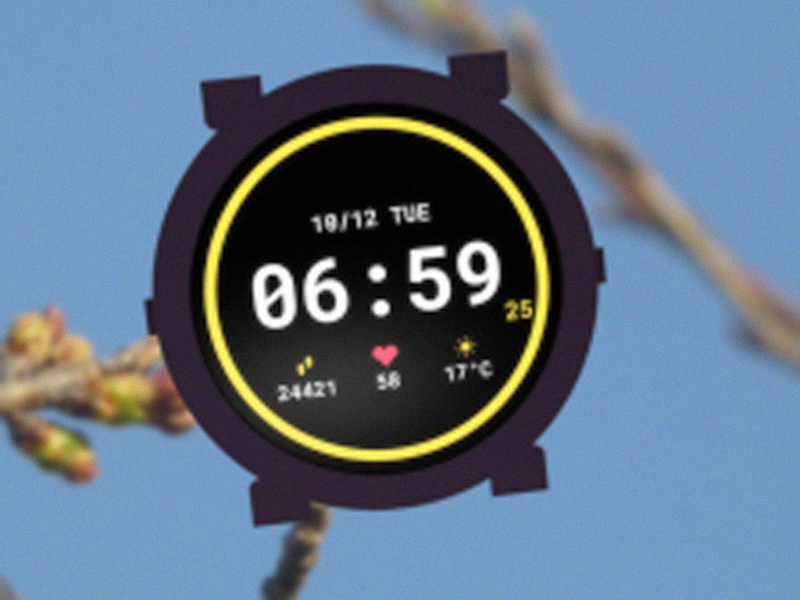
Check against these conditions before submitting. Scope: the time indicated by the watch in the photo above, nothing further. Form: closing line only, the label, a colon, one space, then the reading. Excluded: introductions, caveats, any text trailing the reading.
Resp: 6:59
